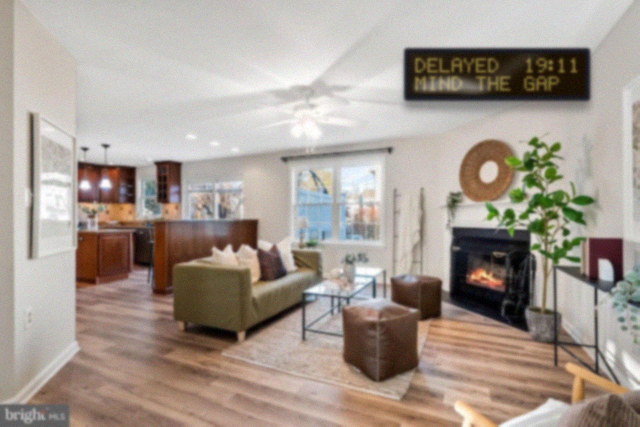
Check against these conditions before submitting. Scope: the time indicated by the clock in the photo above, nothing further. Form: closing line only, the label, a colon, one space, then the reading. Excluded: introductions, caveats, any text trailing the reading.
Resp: 19:11
